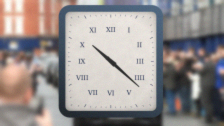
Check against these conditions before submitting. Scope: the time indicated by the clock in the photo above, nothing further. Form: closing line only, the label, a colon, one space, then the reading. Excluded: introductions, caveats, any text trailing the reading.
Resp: 10:22
